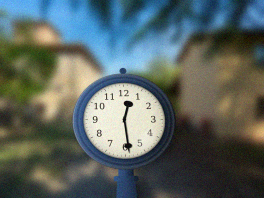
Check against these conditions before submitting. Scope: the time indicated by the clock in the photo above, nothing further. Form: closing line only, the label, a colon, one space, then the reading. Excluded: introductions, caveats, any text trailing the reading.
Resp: 12:29
